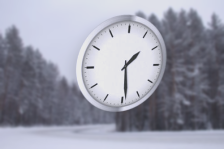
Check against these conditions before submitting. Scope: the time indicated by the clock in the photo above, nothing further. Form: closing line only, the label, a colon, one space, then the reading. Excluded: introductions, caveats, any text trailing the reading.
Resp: 1:29
